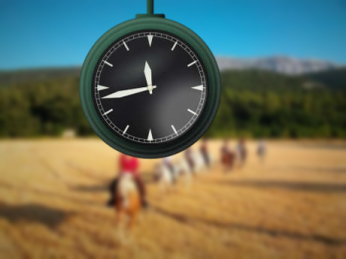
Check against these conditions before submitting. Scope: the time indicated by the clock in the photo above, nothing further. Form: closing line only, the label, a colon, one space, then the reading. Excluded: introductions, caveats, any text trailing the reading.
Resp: 11:43
